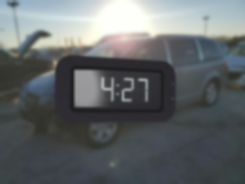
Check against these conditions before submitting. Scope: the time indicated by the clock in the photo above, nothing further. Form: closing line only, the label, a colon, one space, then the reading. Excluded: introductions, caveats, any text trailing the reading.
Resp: 4:27
